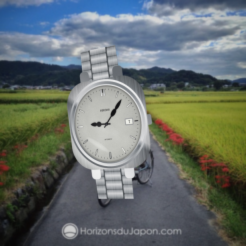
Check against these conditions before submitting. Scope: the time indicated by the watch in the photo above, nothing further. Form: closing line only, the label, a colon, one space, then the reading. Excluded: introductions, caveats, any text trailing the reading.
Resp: 9:07
